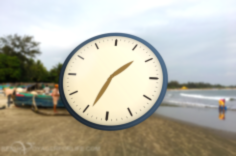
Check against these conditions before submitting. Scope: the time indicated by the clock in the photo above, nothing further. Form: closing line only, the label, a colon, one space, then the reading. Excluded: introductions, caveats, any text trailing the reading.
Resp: 1:34
